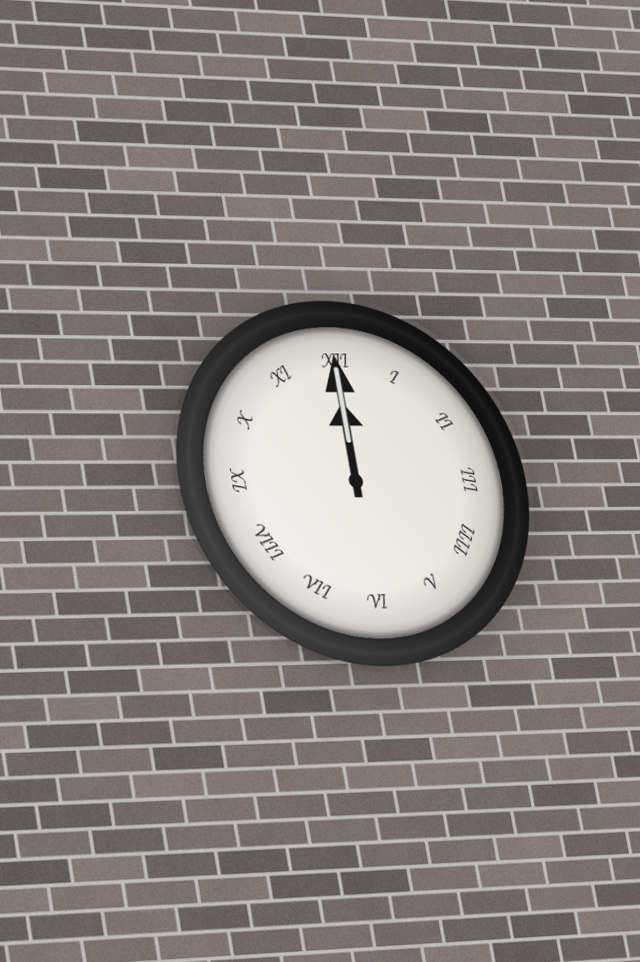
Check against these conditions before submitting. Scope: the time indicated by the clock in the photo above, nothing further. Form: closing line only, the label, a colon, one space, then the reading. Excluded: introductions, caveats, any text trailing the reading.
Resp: 12:00
